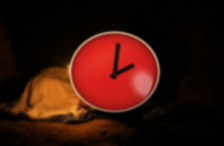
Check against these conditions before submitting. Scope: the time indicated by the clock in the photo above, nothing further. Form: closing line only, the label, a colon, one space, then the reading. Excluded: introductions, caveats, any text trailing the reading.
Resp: 2:01
